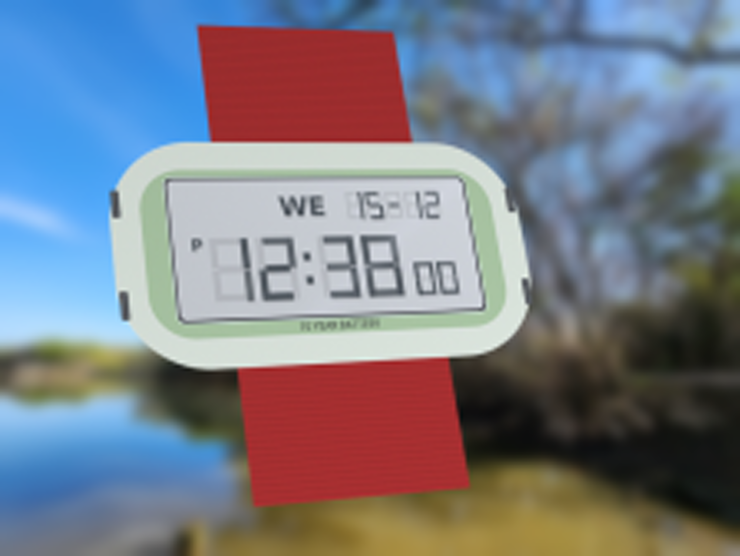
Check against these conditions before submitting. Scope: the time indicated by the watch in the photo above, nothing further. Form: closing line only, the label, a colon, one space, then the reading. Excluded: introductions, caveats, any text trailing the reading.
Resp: 12:38:00
